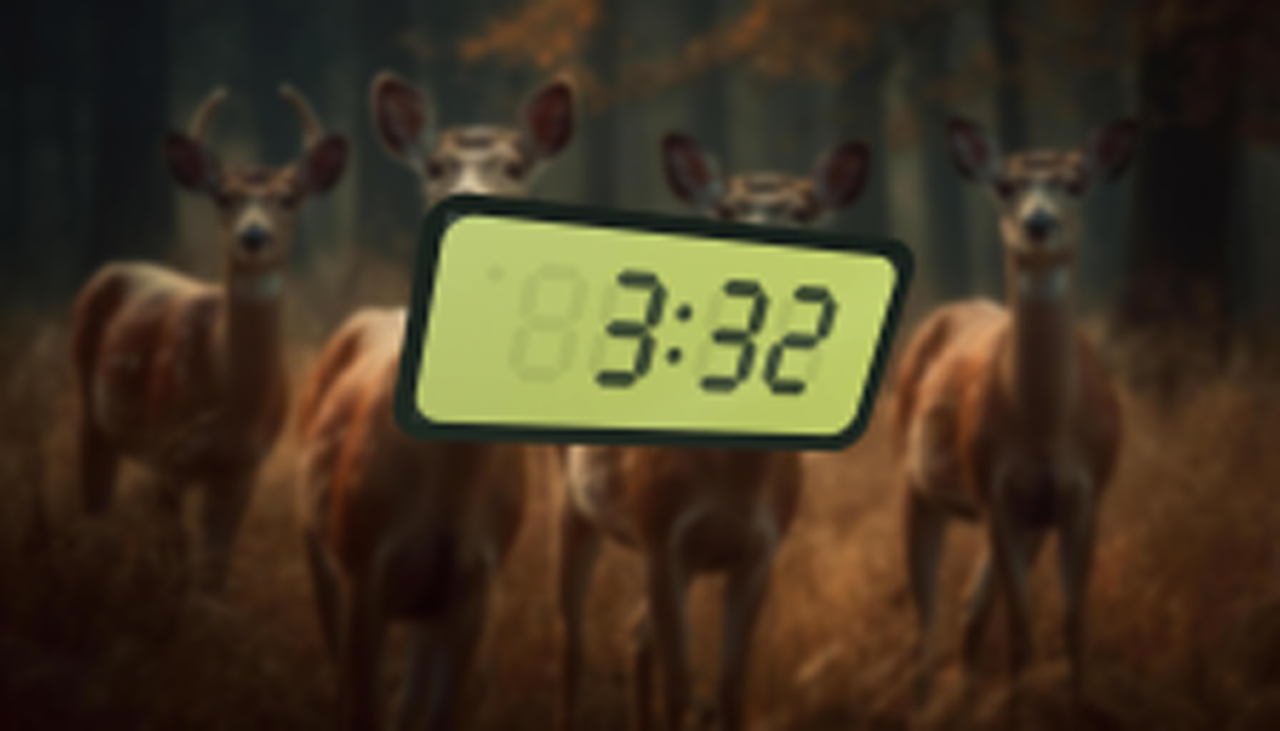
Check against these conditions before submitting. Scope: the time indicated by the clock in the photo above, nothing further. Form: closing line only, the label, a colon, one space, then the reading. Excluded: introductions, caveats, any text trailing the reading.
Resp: 3:32
